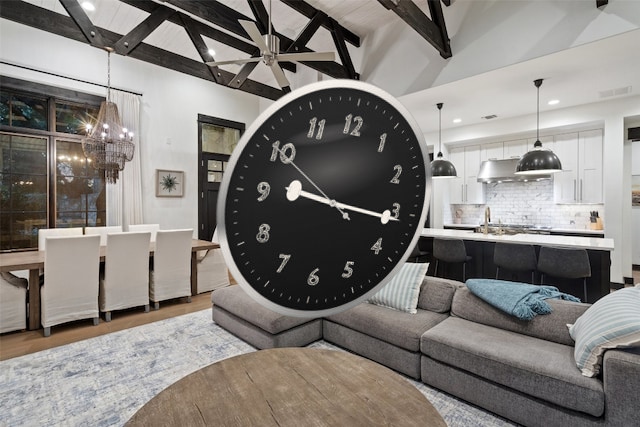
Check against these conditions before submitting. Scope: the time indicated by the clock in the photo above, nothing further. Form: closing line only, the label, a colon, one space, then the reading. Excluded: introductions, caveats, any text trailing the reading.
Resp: 9:15:50
